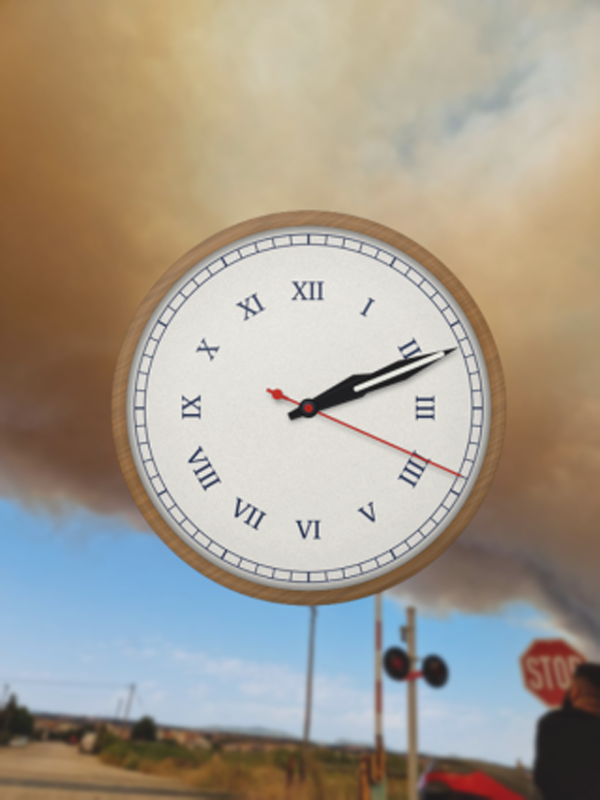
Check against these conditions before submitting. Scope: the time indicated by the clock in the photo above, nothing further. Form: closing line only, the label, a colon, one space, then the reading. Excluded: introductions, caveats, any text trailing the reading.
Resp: 2:11:19
